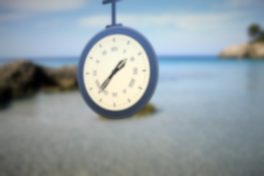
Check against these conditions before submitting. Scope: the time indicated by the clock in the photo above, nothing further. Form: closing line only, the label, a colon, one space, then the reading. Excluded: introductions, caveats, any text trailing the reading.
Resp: 1:37
